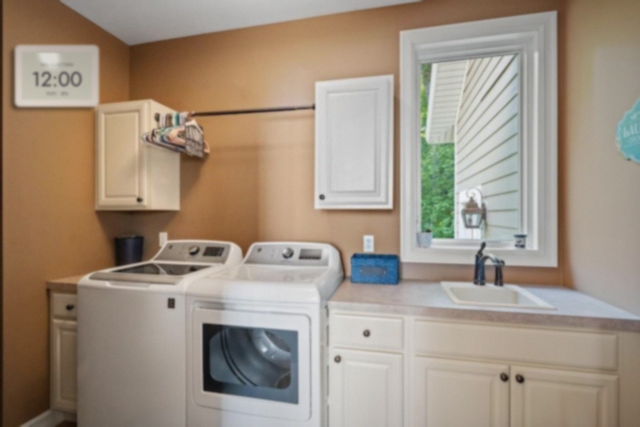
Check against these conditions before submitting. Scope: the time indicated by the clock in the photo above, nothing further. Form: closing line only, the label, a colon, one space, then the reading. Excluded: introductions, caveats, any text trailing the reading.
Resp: 12:00
